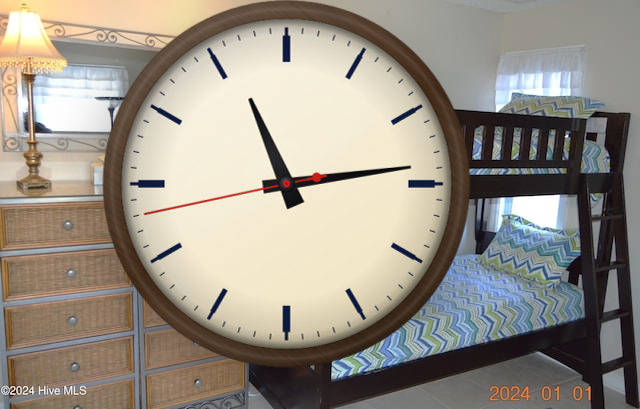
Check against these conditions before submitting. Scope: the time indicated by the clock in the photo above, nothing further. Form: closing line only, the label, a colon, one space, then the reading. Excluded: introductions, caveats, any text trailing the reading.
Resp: 11:13:43
